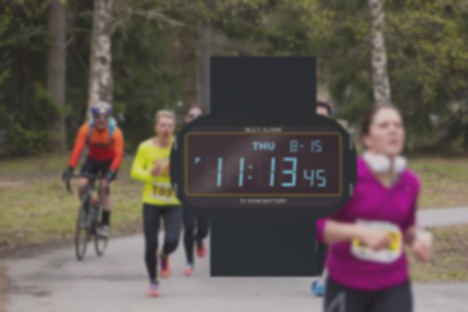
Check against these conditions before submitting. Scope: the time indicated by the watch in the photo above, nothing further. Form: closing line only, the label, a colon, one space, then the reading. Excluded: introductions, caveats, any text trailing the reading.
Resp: 11:13:45
